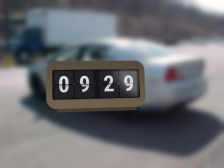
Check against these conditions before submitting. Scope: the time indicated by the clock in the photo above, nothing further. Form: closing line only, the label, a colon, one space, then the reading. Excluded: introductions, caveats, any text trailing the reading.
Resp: 9:29
